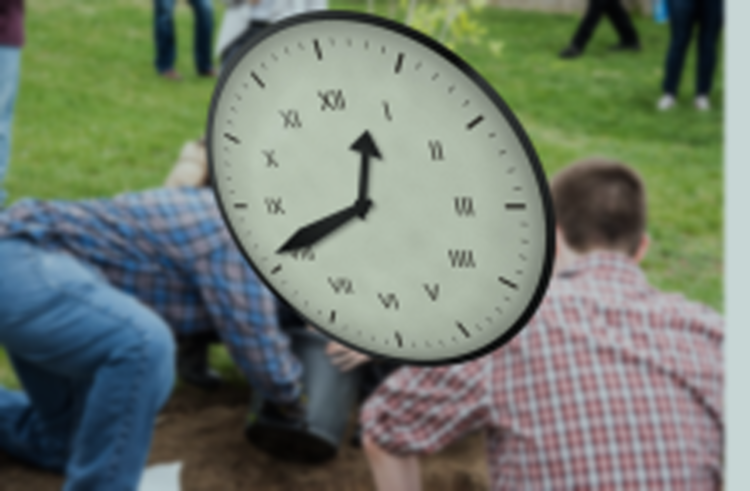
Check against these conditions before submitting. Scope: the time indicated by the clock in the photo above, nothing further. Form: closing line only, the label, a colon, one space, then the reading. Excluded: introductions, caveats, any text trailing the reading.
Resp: 12:41
